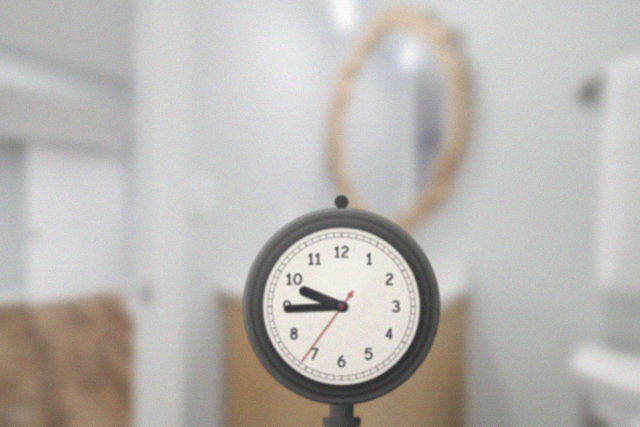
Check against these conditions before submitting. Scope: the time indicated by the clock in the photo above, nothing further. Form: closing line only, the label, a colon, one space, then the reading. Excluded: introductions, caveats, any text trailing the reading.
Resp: 9:44:36
